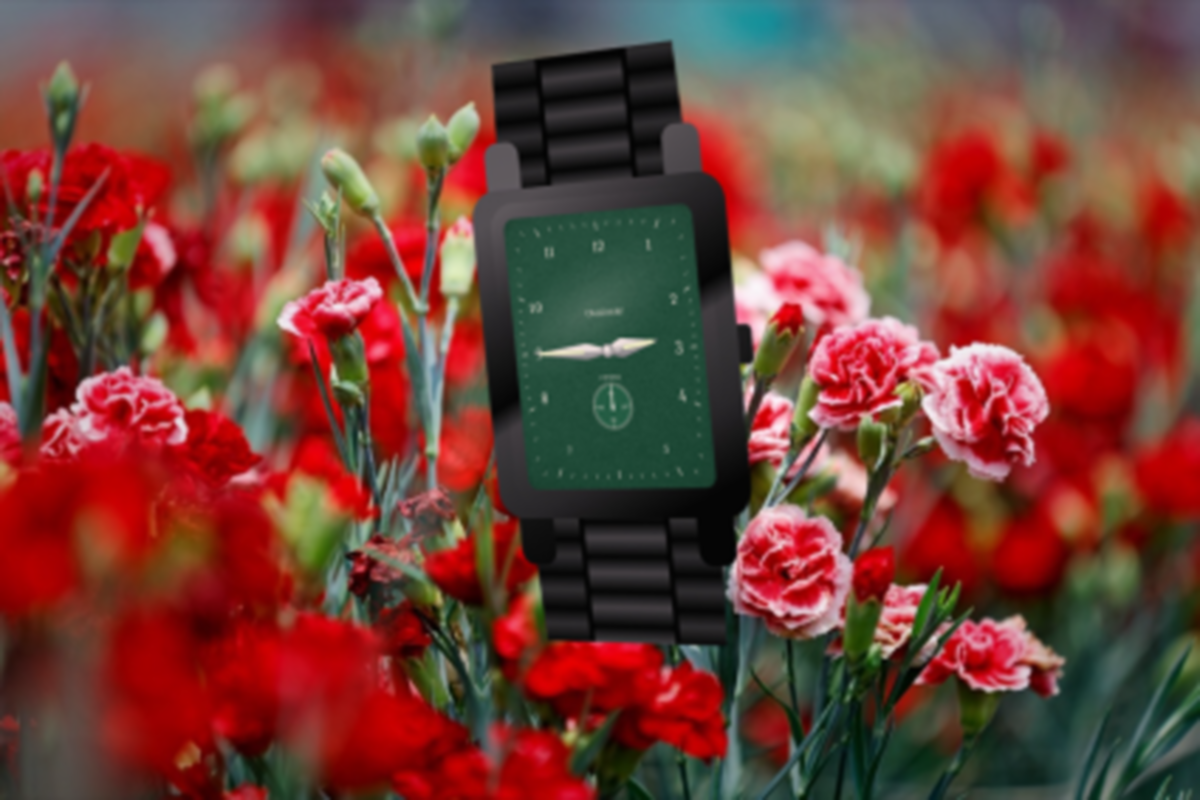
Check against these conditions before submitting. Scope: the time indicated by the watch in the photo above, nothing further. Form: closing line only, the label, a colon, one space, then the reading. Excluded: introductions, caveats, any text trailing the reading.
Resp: 2:45
